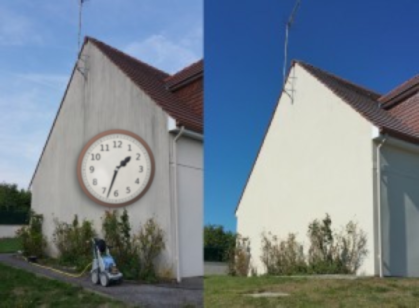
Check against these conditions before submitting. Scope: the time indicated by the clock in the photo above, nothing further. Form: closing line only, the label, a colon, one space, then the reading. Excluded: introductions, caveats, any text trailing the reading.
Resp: 1:33
